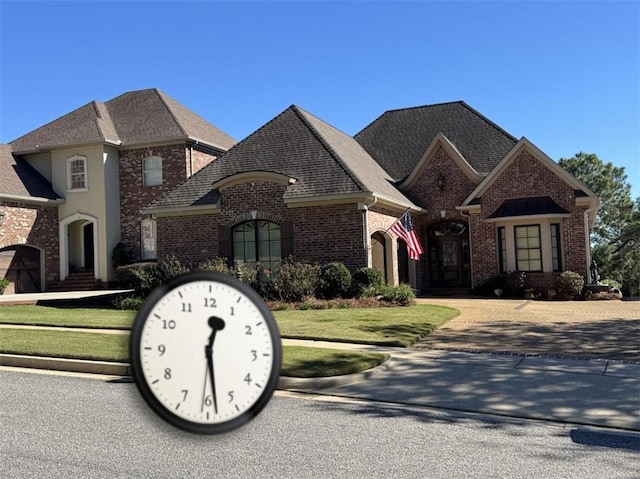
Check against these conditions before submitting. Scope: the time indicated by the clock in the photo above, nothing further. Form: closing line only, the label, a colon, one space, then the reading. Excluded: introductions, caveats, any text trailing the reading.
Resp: 12:28:31
